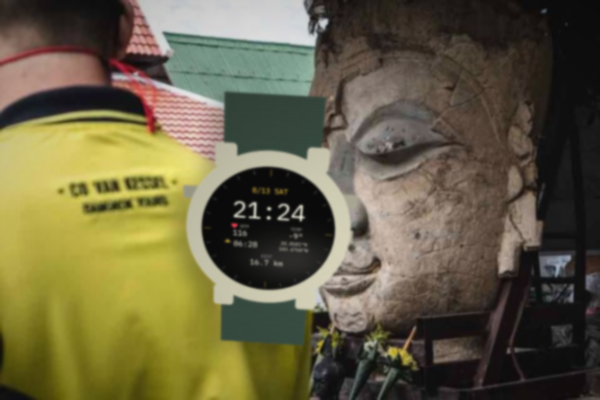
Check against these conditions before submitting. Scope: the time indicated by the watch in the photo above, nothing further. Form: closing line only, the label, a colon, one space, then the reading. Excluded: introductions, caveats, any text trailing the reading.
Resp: 21:24
